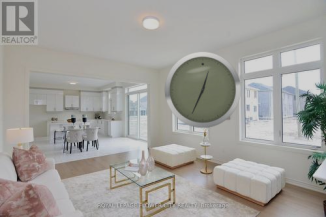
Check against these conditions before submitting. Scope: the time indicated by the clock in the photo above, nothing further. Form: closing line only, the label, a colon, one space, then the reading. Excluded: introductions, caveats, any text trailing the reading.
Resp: 12:34
